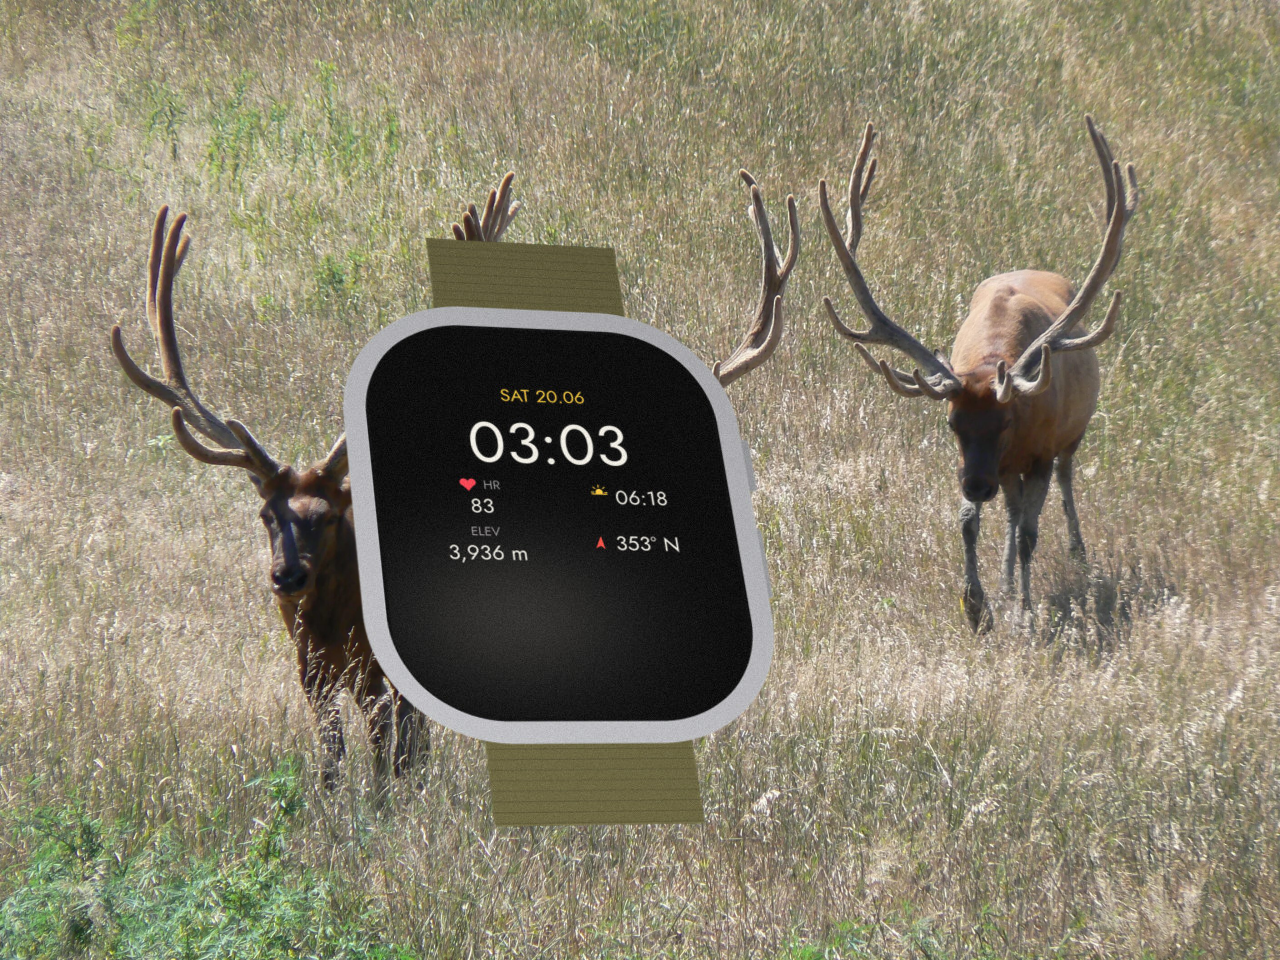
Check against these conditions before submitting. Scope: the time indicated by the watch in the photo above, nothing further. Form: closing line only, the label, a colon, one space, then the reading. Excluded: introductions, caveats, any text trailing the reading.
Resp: 3:03
